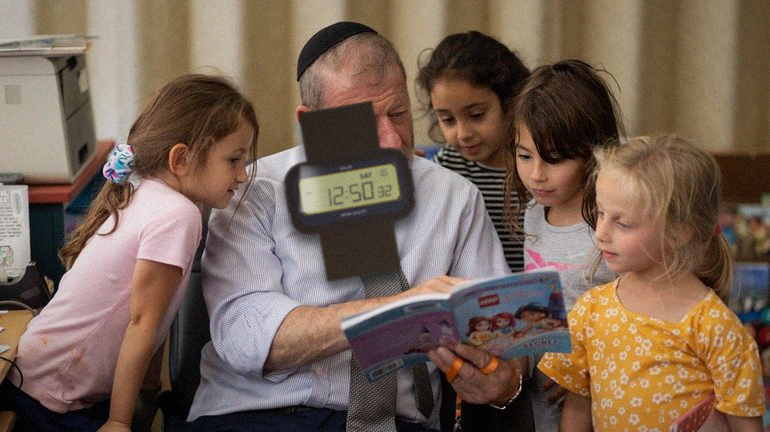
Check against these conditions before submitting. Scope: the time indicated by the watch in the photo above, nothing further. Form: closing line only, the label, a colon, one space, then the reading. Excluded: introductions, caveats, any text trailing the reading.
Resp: 12:50:32
